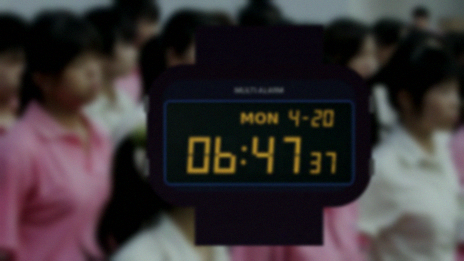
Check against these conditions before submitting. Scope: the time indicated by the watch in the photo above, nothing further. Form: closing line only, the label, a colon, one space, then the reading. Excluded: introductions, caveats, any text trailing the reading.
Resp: 6:47:37
